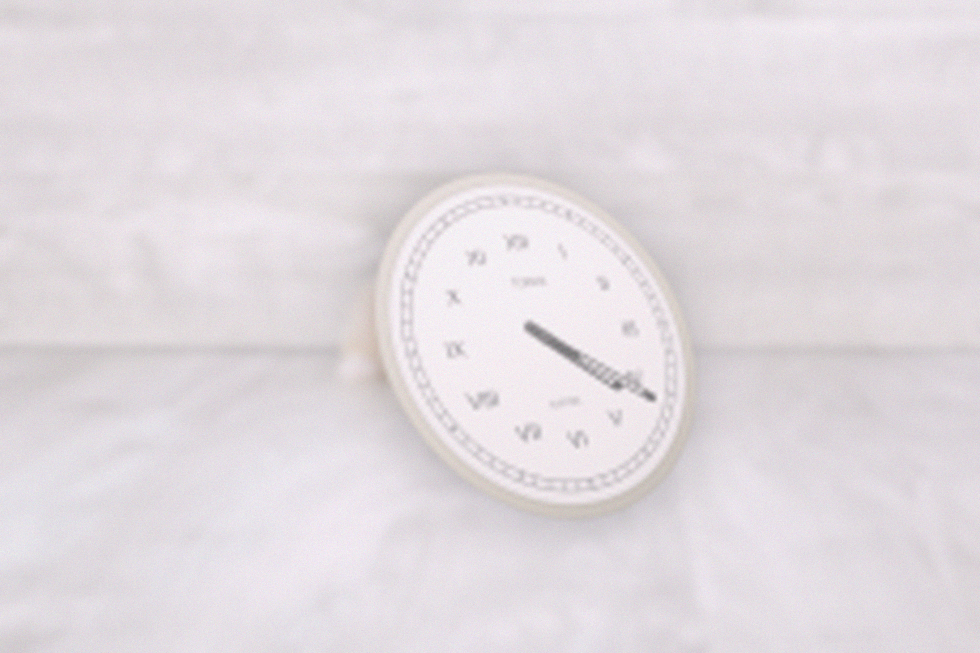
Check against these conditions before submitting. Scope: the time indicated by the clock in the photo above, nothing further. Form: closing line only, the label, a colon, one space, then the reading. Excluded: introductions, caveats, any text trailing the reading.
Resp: 4:21
